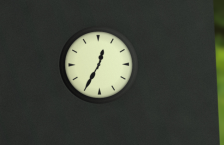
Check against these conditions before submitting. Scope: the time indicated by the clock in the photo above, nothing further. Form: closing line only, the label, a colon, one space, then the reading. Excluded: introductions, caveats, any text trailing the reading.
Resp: 12:35
